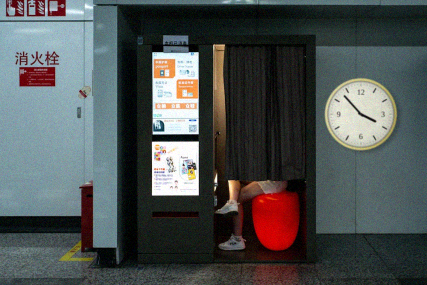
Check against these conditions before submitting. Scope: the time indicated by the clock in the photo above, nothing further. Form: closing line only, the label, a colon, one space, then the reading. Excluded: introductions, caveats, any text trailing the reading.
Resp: 3:53
